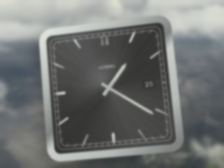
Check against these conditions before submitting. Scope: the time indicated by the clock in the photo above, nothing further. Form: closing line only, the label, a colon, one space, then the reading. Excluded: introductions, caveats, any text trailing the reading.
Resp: 1:21
